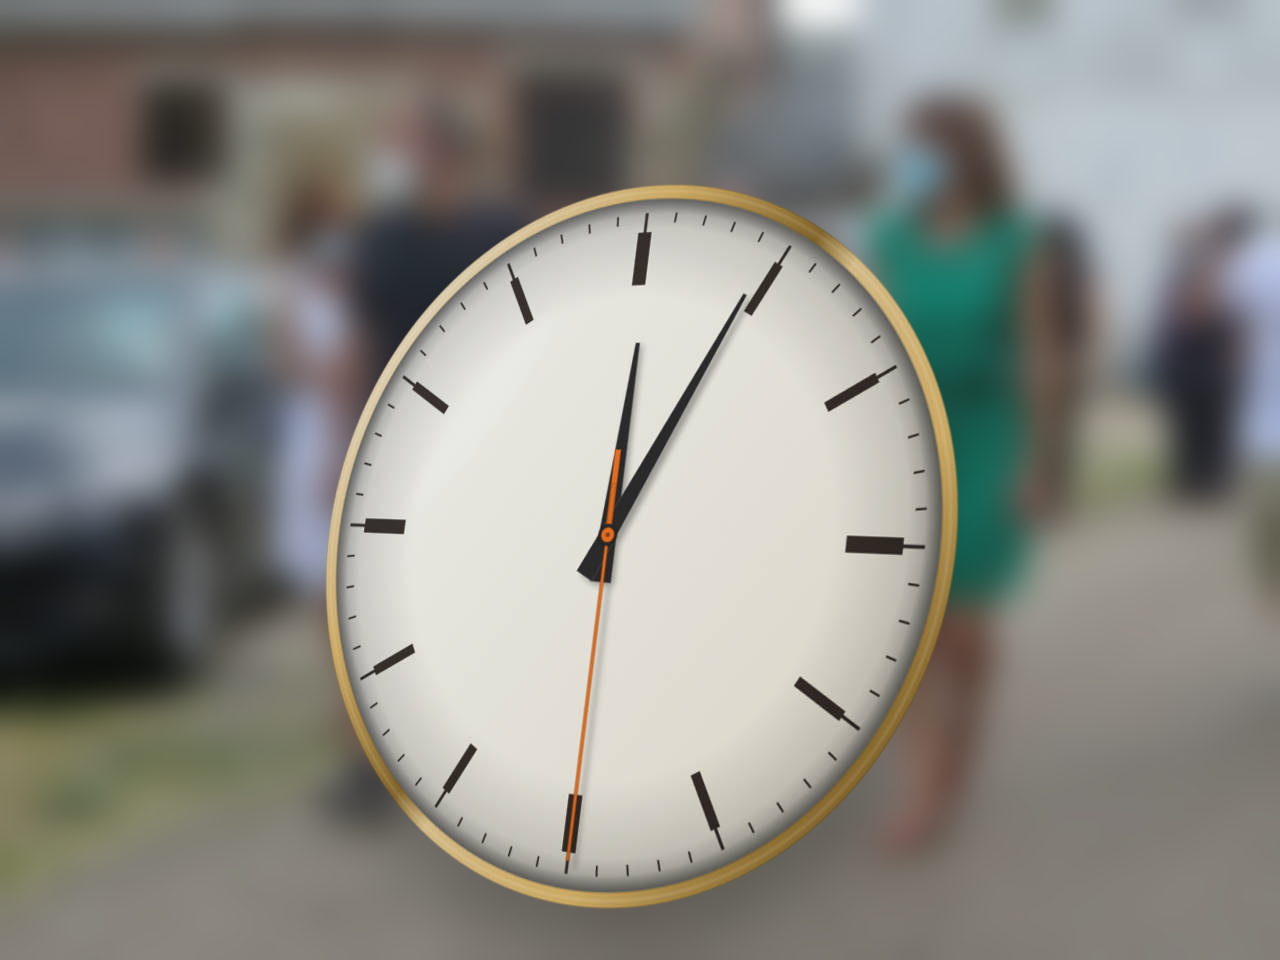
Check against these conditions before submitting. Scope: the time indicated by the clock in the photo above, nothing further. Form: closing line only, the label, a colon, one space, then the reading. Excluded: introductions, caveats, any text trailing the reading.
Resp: 12:04:30
